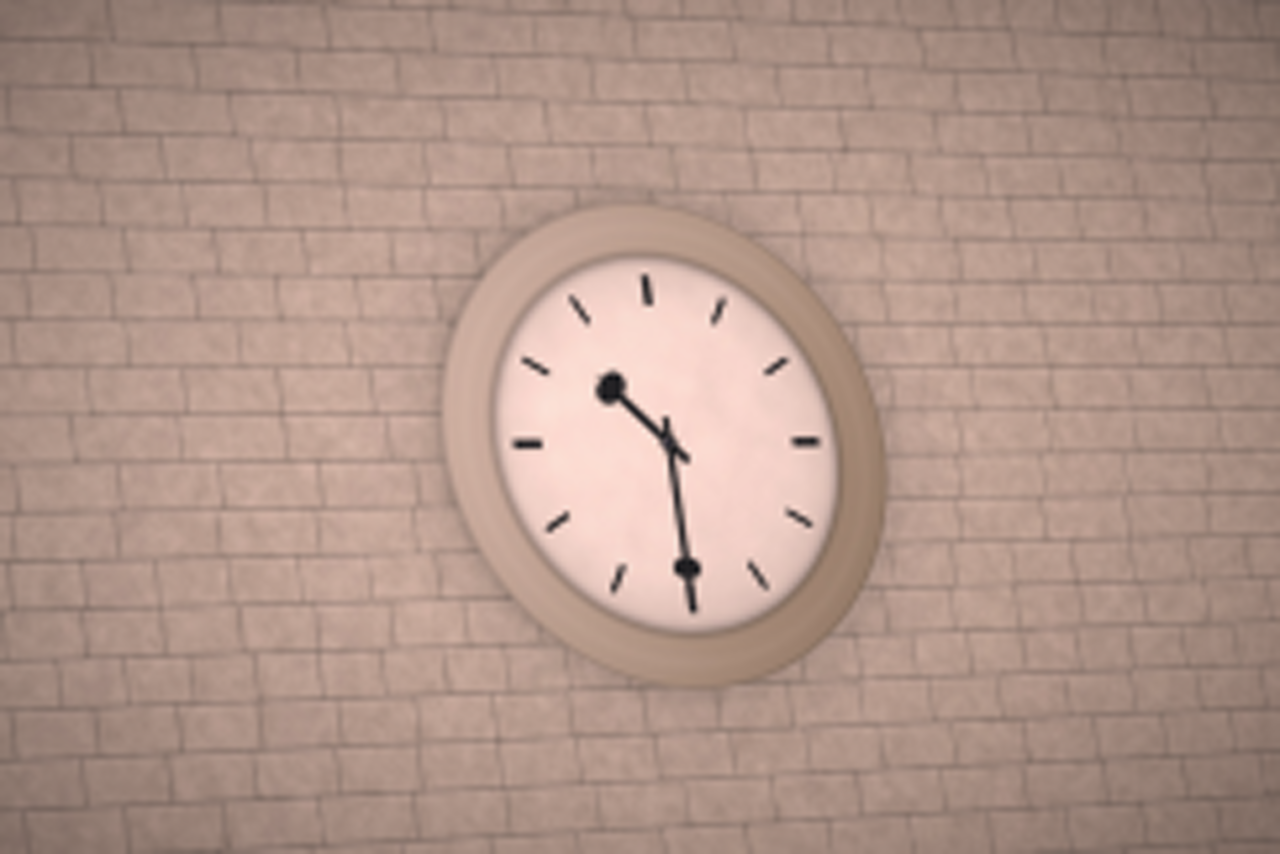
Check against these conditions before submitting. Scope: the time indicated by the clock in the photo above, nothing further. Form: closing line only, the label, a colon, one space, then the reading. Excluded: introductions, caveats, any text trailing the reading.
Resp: 10:30
